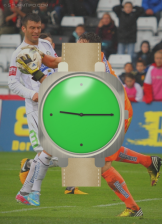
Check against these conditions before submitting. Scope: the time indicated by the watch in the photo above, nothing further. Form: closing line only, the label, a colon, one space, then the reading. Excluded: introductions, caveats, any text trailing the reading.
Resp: 9:15
